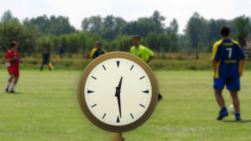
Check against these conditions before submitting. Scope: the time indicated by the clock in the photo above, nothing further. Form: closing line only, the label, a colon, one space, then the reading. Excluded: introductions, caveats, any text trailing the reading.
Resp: 12:29
